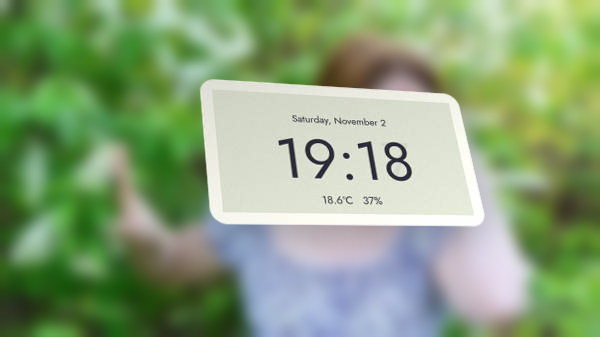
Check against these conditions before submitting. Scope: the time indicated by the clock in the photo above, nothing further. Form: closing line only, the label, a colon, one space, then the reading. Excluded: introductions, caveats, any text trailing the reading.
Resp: 19:18
